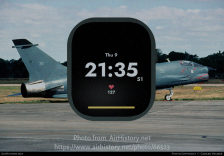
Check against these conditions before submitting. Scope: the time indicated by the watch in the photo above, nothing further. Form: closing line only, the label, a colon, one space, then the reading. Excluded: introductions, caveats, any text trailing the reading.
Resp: 21:35
